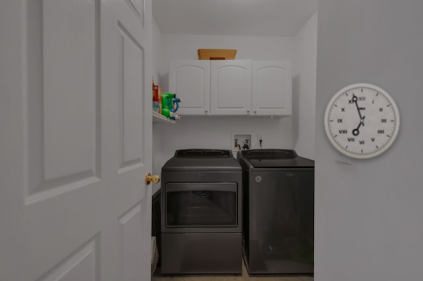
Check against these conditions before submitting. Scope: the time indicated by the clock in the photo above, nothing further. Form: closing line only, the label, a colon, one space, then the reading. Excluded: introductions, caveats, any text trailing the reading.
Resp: 6:57
